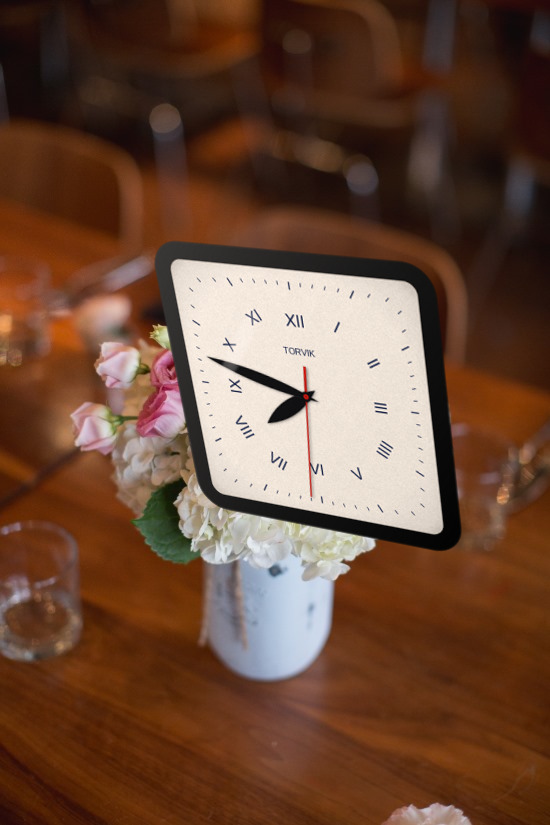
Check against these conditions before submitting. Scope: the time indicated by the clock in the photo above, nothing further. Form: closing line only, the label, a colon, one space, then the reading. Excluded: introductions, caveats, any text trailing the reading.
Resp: 7:47:31
